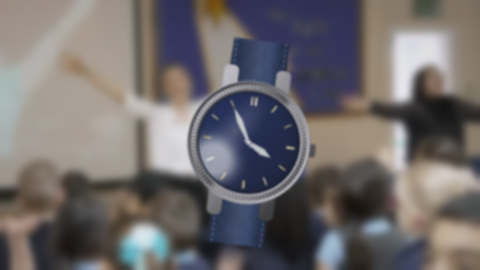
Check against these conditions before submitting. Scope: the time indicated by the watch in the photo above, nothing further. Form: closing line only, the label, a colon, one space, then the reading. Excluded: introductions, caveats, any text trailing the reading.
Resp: 3:55
